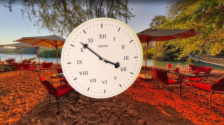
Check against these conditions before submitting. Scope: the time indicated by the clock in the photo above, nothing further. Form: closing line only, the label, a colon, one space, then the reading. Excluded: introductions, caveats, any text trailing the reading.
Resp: 3:52
